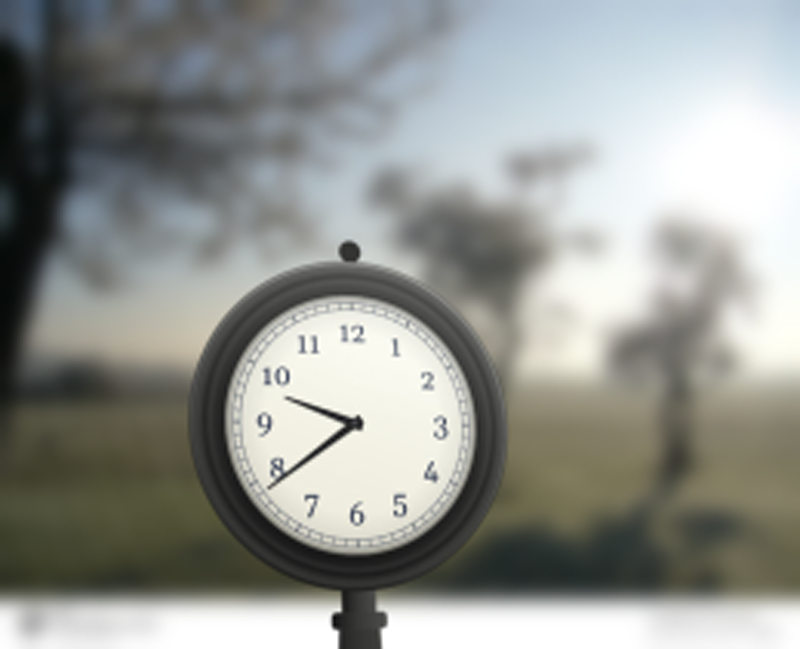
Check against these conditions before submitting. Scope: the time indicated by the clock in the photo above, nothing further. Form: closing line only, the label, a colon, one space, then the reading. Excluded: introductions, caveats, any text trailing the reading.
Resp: 9:39
